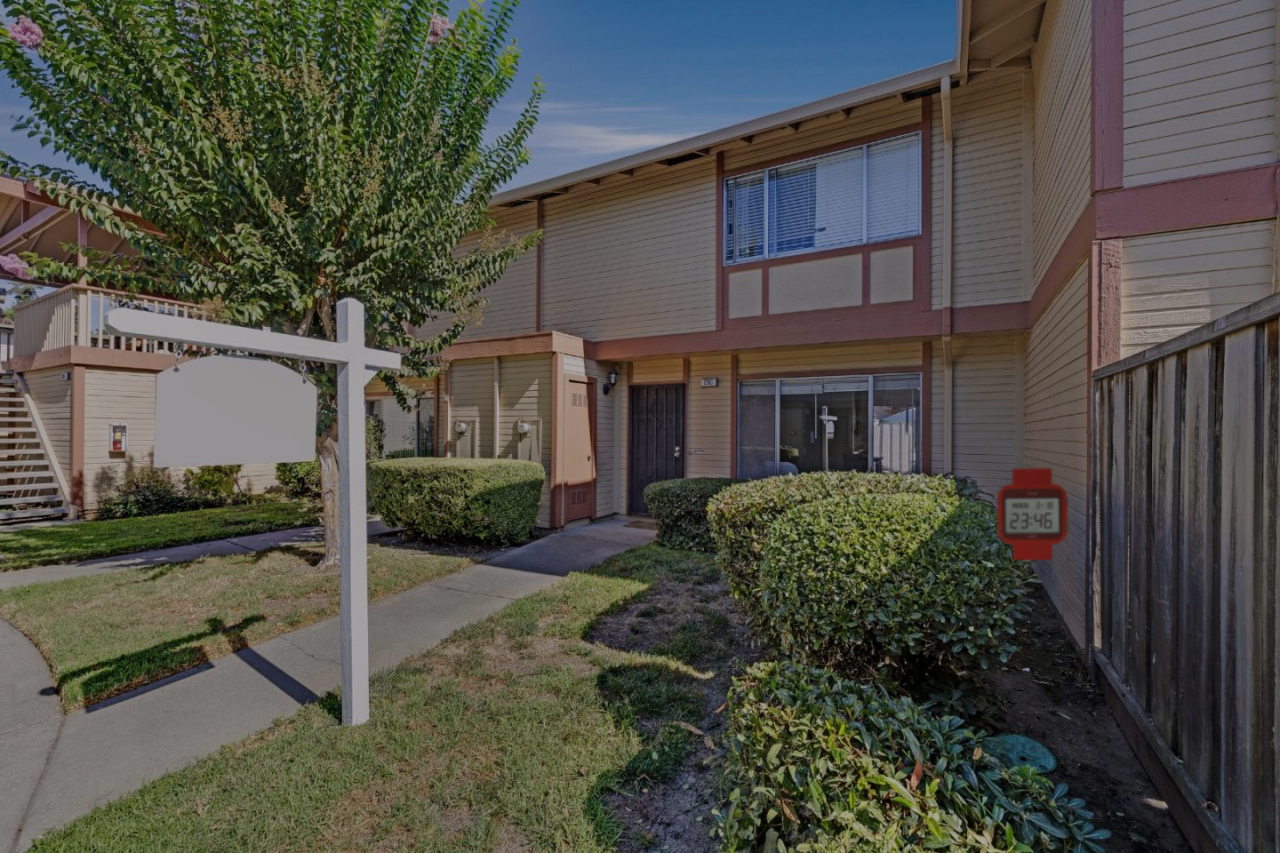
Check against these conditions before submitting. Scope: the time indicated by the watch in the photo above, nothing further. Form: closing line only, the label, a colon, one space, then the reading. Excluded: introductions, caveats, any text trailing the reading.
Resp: 23:46
